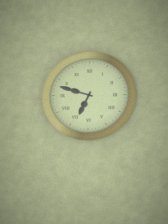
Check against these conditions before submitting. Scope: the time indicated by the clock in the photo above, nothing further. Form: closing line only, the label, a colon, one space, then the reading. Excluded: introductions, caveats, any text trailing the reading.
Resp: 6:48
